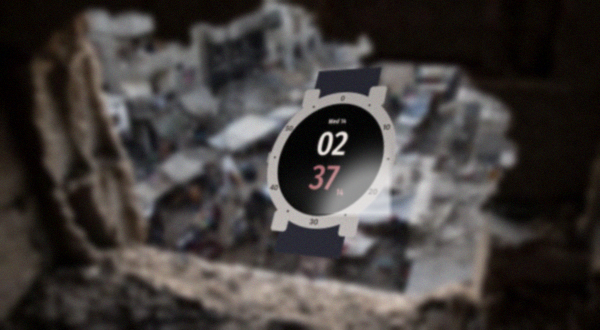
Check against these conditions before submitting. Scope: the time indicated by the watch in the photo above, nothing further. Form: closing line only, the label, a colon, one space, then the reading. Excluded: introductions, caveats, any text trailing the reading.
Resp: 2:37
